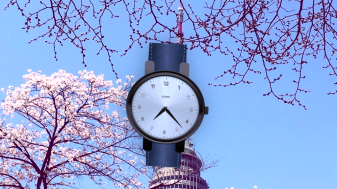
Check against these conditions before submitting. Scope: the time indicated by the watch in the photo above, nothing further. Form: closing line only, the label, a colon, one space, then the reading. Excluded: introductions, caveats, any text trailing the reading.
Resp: 7:23
